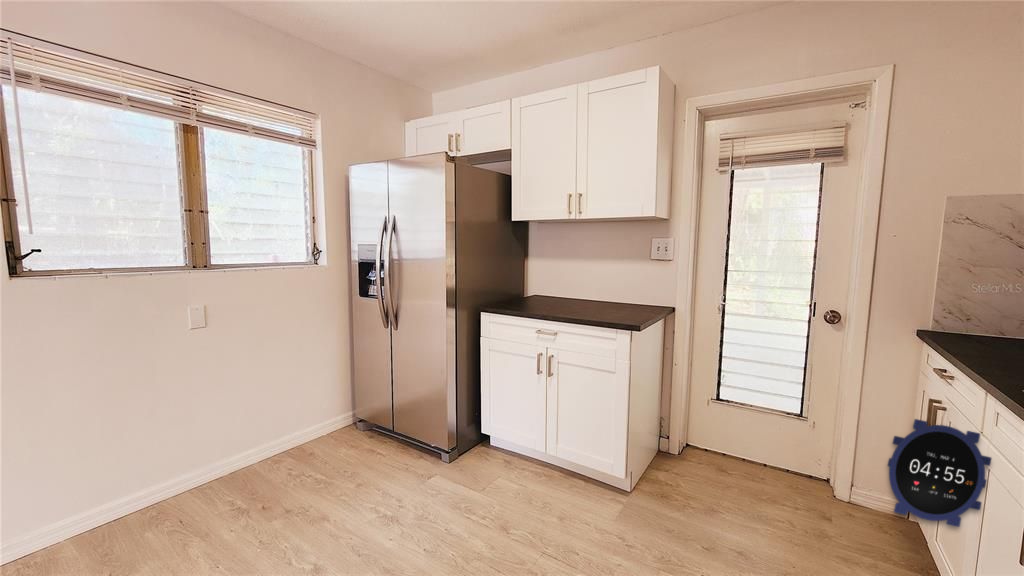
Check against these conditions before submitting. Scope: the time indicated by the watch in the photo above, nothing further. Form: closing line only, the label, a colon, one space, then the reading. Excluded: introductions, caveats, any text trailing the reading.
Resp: 4:55
